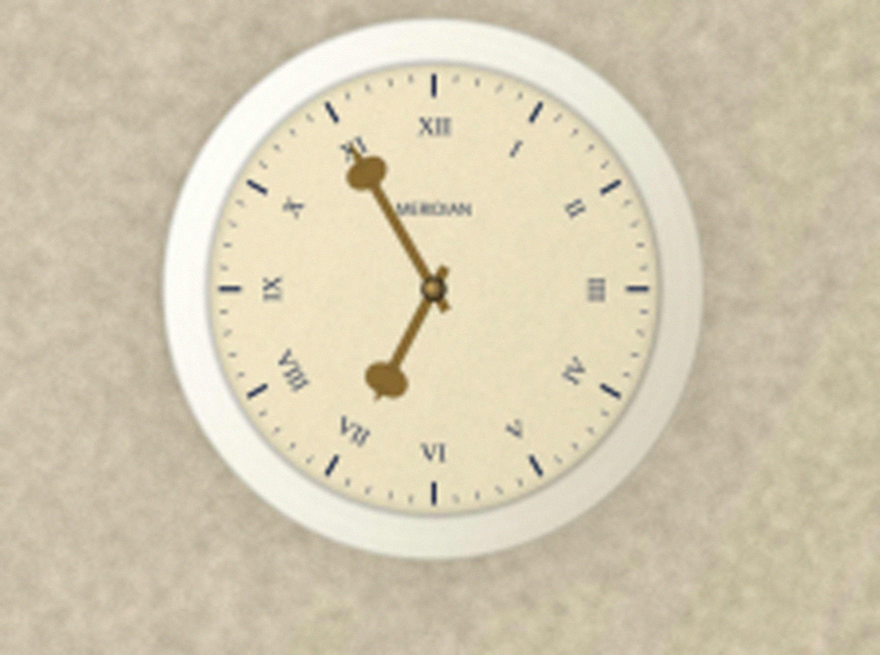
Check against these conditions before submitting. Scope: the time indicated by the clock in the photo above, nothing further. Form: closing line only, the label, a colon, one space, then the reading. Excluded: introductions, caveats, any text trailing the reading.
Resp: 6:55
